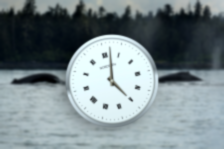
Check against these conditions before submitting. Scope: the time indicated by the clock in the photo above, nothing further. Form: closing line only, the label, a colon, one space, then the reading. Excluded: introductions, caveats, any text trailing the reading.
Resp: 5:02
